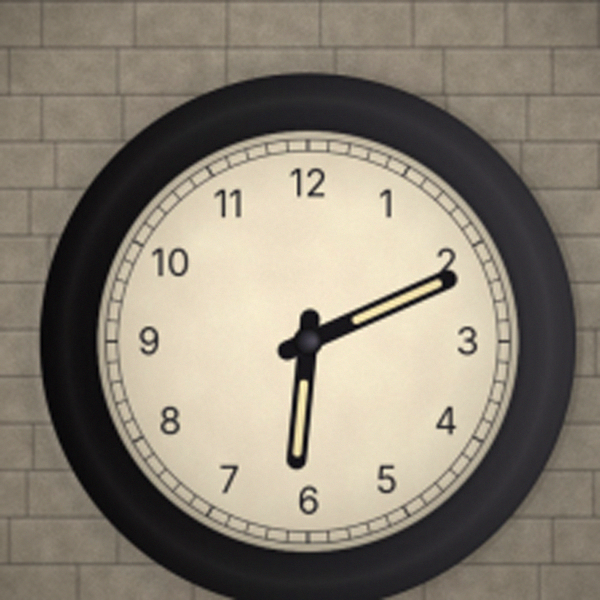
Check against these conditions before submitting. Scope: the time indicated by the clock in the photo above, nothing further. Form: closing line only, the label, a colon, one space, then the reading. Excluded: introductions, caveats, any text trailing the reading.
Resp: 6:11
